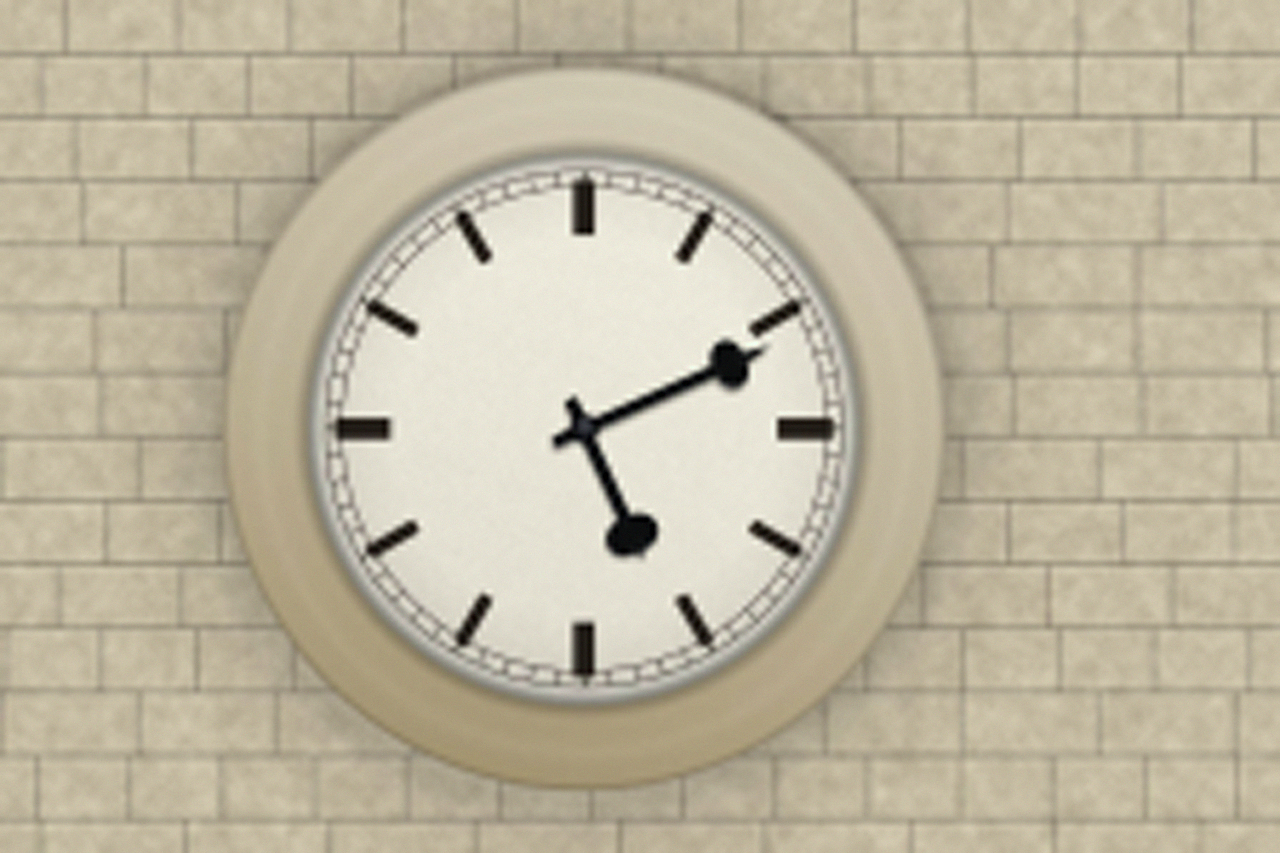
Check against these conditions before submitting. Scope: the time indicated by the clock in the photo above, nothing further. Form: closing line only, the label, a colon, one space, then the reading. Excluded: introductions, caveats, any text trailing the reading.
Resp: 5:11
